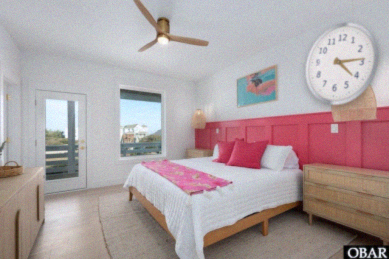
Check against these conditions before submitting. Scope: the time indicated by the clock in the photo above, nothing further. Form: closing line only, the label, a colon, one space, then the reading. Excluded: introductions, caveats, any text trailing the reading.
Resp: 4:14
